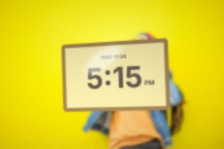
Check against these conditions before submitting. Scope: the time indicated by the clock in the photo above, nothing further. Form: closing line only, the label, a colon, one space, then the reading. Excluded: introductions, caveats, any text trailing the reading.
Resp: 5:15
